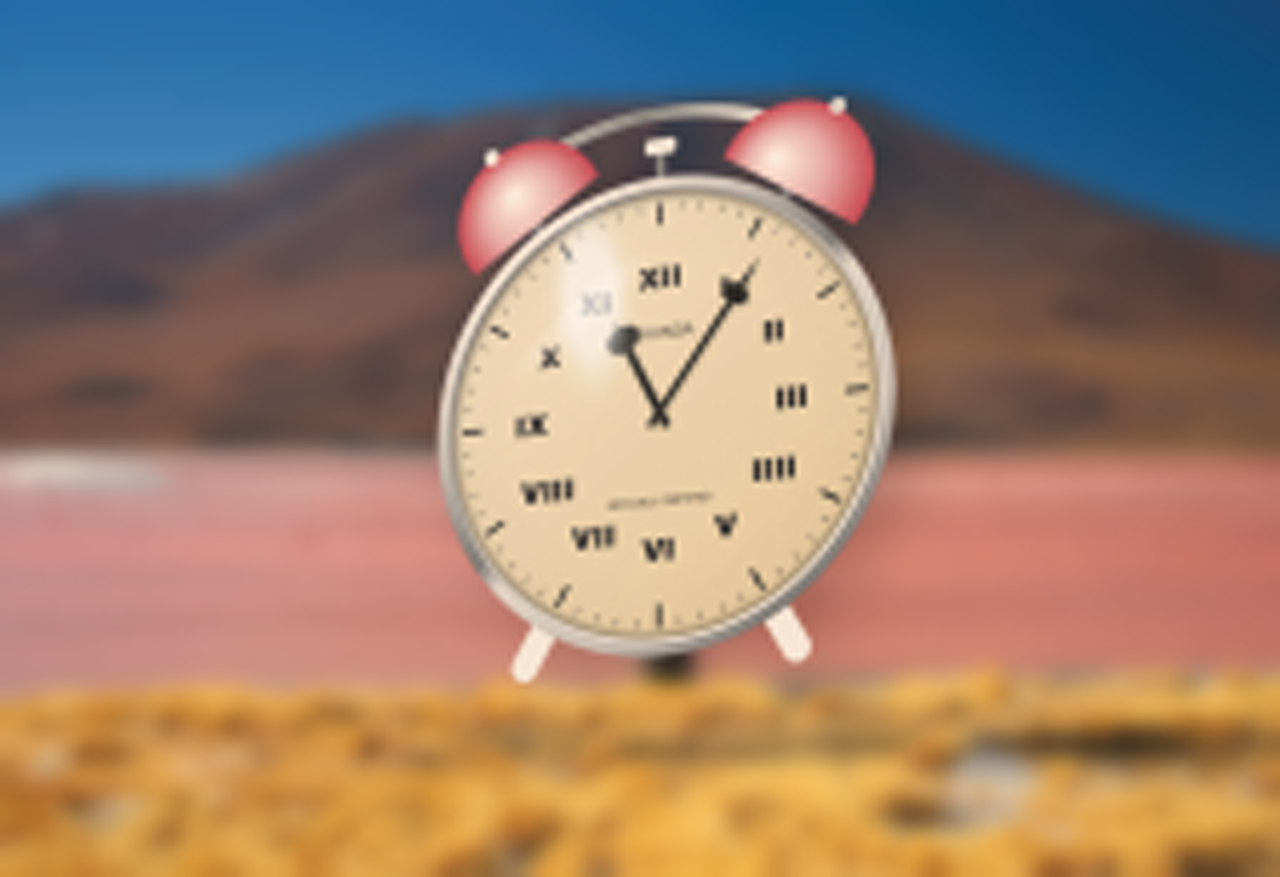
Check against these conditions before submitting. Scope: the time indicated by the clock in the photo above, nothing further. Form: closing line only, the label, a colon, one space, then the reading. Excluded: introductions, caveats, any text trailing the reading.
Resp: 11:06
